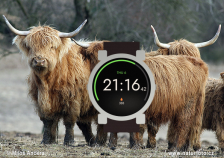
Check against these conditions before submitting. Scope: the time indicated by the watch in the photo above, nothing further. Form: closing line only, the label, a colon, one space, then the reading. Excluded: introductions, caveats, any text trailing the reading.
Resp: 21:16
